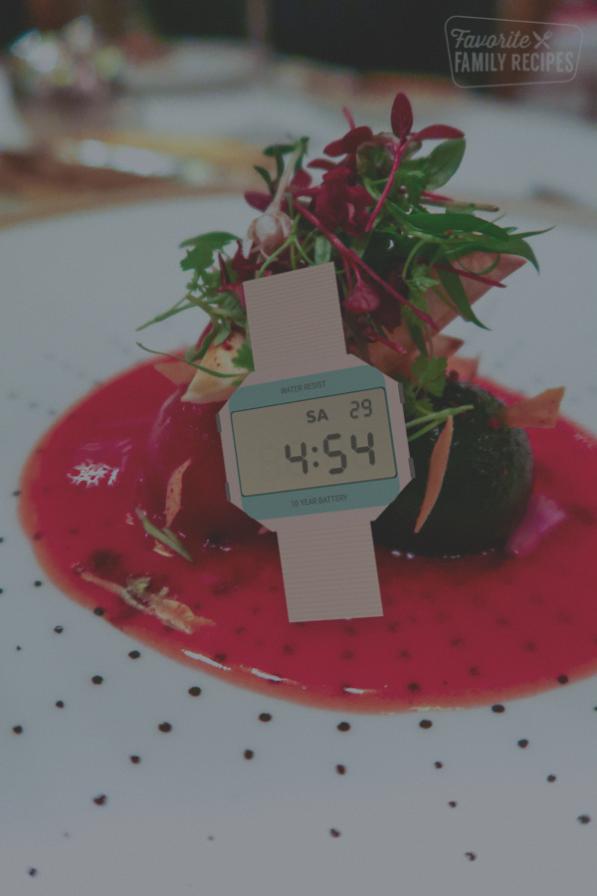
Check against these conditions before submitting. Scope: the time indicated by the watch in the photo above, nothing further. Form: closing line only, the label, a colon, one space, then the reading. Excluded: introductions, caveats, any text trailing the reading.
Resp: 4:54
